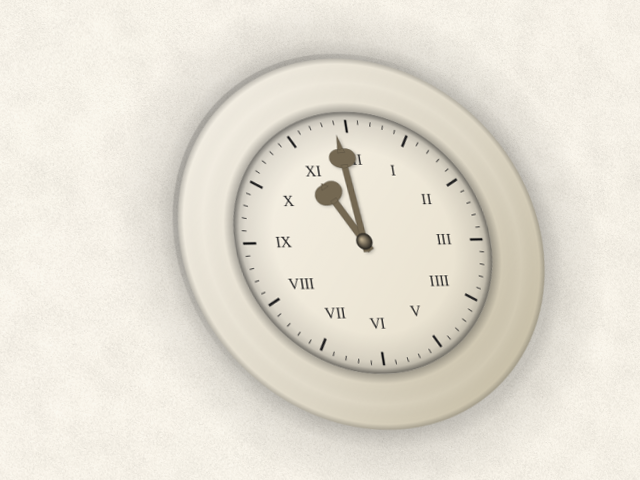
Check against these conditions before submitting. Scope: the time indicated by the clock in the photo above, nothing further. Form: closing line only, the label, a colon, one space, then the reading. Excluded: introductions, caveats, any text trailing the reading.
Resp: 10:59
